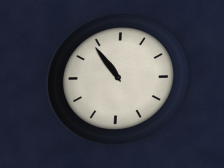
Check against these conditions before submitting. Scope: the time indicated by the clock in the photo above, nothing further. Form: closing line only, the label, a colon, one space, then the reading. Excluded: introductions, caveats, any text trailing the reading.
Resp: 10:54
